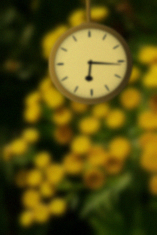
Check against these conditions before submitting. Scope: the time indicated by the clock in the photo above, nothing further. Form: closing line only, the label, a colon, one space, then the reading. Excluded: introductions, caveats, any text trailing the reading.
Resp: 6:16
